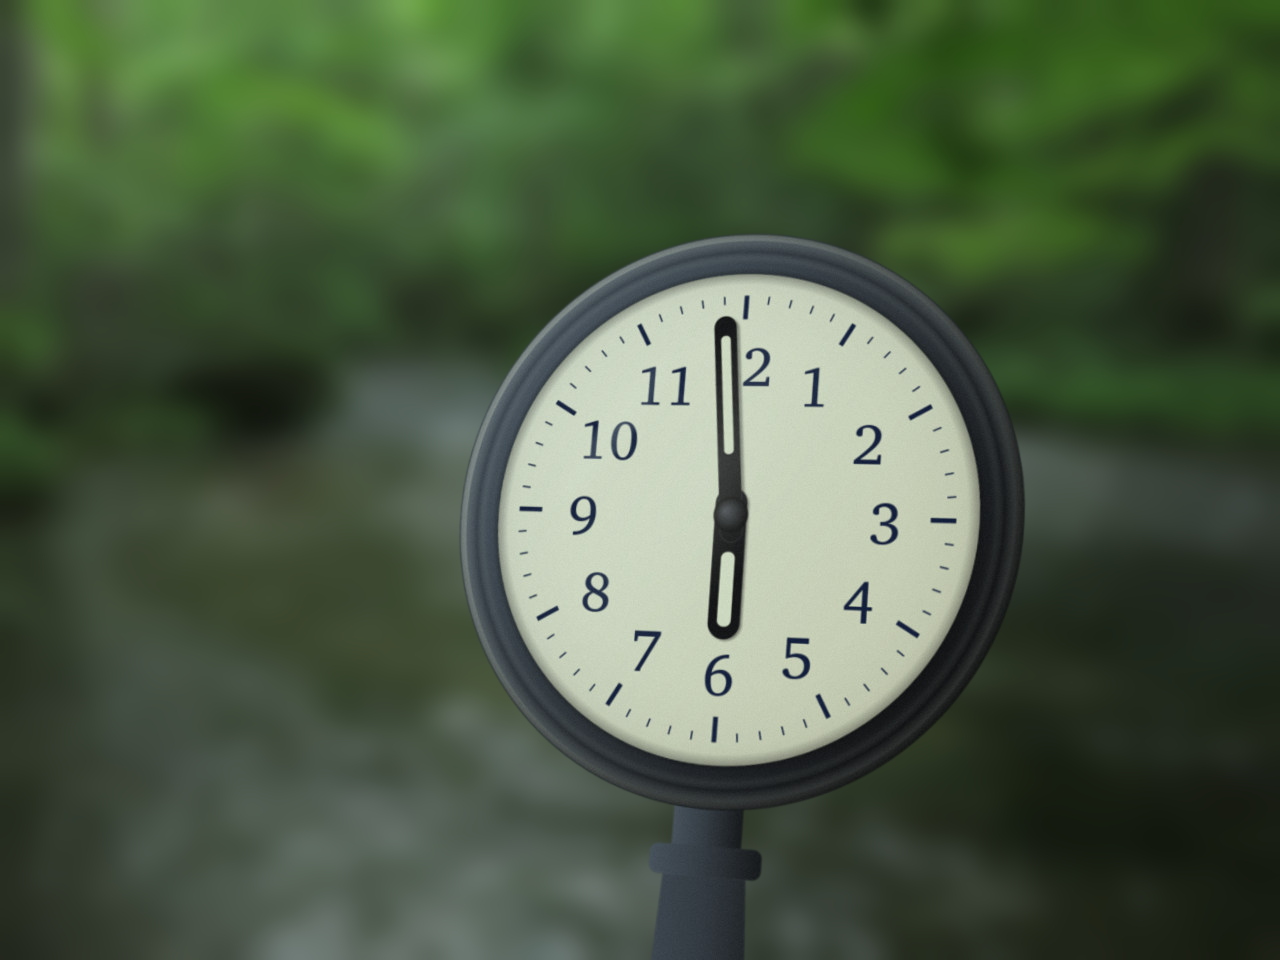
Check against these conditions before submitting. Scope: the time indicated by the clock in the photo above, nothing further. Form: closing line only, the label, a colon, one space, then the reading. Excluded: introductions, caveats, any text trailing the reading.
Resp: 5:59
